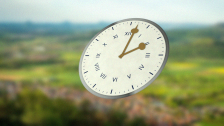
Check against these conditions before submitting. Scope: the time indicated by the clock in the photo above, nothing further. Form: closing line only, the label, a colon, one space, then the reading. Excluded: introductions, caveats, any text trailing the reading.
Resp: 2:02
